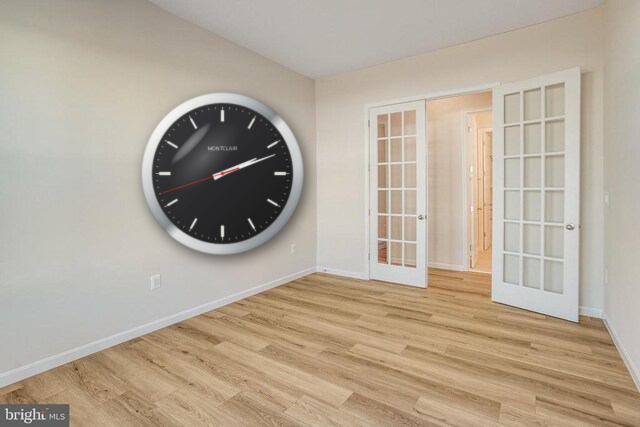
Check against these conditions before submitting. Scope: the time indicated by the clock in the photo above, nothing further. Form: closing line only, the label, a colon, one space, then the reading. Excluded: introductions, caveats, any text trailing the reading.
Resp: 2:11:42
